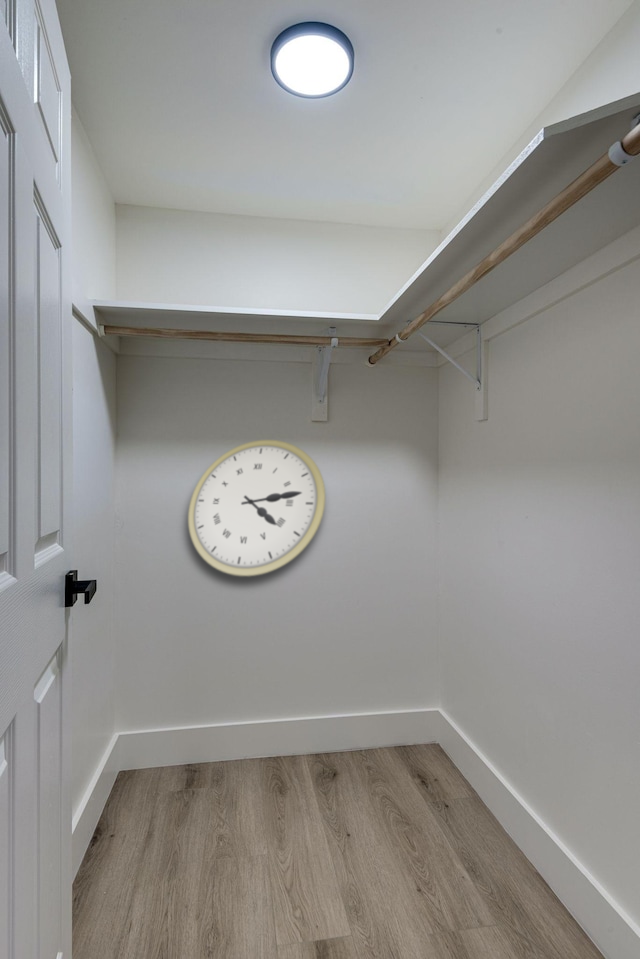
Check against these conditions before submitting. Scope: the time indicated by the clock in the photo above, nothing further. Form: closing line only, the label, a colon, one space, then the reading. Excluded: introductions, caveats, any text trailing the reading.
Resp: 4:13
